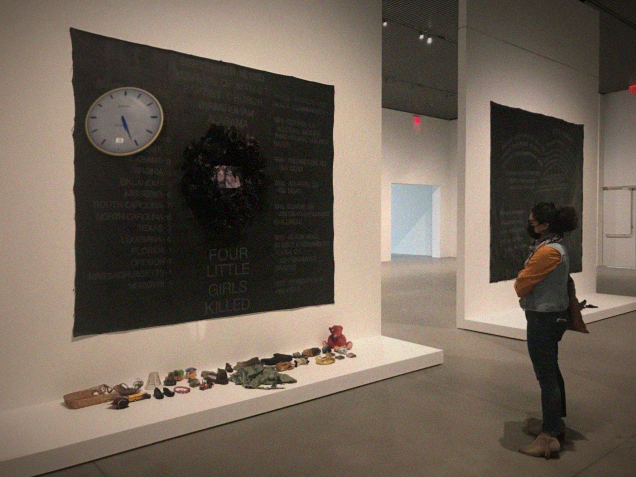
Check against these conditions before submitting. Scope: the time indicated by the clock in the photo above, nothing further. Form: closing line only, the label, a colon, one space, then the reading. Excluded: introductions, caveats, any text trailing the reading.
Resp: 5:26
